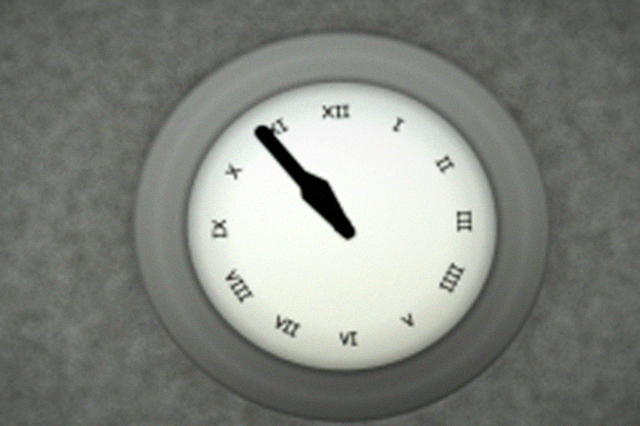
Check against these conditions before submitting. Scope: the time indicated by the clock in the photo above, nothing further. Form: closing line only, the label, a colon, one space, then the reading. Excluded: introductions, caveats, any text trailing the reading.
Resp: 10:54
